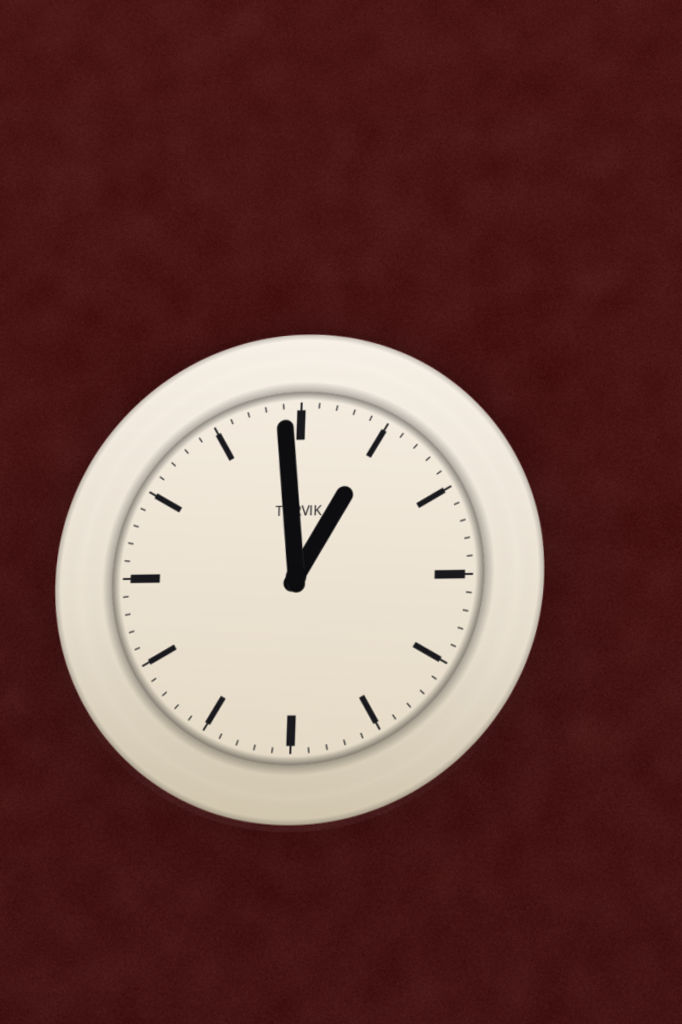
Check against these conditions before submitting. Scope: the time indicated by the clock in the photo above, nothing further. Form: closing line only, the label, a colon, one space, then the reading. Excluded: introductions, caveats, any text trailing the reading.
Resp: 12:59
